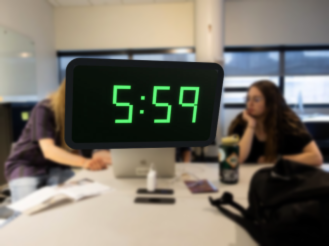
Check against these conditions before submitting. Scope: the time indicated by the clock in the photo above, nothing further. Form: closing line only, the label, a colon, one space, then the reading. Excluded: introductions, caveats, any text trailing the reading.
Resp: 5:59
